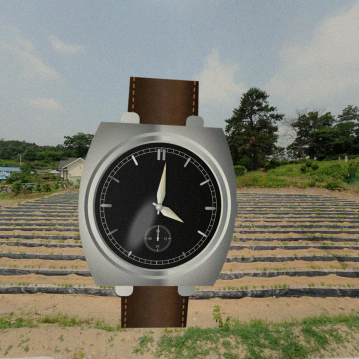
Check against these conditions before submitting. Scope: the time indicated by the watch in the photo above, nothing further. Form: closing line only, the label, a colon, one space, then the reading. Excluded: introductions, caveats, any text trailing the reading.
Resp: 4:01
